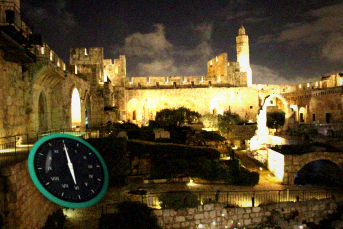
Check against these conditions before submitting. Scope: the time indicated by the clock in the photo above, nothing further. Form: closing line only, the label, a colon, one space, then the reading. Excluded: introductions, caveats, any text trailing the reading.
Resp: 6:00
